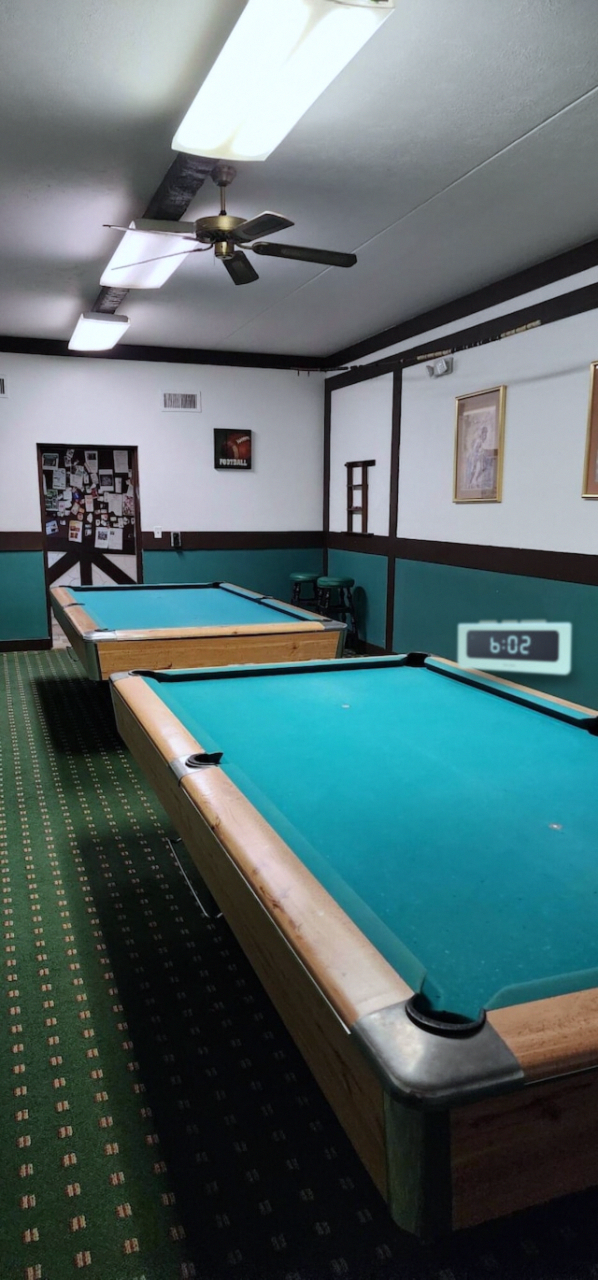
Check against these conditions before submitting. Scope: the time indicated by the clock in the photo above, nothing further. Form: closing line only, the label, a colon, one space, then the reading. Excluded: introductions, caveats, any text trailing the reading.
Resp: 6:02
